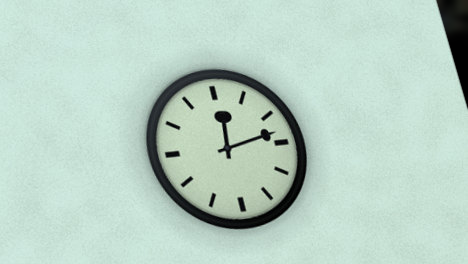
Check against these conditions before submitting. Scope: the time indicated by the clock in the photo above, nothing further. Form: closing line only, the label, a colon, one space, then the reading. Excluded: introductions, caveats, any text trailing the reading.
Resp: 12:13
